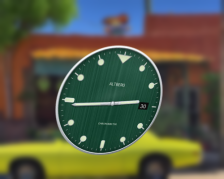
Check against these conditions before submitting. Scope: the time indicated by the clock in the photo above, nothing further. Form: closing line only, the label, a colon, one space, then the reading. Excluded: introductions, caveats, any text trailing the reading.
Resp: 2:44
